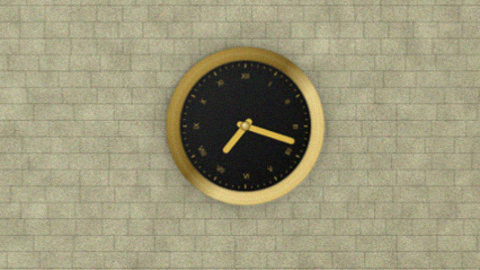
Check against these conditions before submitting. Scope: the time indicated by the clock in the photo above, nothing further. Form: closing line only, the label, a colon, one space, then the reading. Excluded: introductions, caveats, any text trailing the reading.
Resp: 7:18
